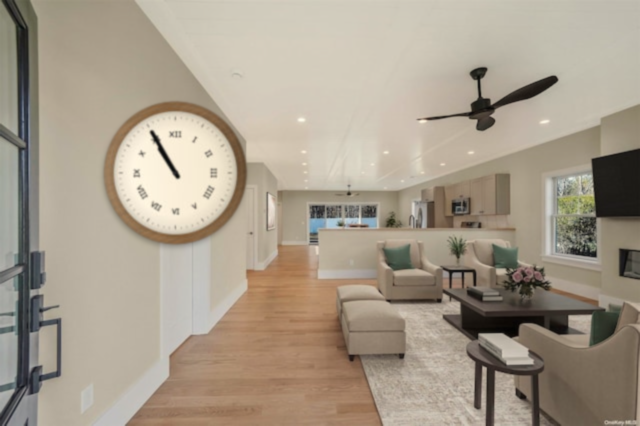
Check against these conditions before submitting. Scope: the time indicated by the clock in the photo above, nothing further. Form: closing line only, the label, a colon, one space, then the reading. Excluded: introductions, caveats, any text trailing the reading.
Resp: 10:55
